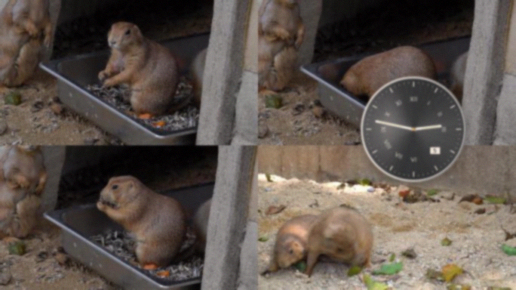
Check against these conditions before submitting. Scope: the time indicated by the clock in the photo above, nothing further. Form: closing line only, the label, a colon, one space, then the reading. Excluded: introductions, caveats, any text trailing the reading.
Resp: 2:47
